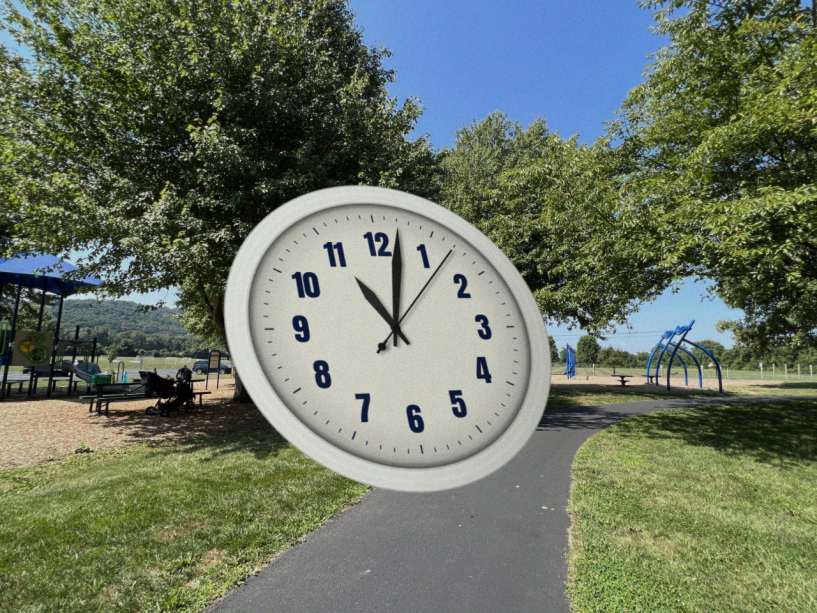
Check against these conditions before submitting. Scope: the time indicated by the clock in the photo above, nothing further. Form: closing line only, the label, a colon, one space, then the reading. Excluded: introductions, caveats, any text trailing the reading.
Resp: 11:02:07
